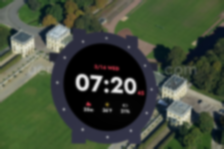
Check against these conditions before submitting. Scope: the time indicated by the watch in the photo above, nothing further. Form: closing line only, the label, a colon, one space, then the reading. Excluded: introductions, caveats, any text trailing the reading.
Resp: 7:20
